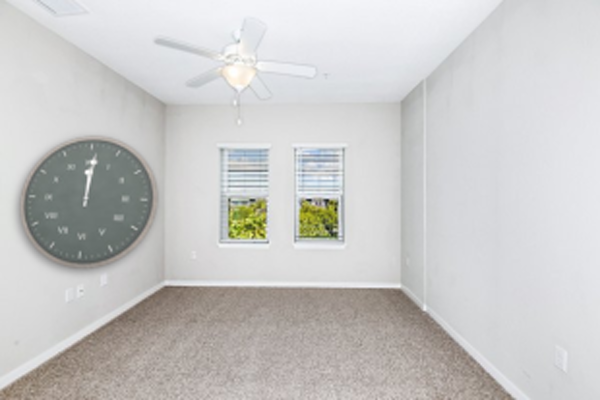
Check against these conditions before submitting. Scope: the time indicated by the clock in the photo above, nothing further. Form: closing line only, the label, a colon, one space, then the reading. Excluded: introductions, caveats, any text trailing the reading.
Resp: 12:01
